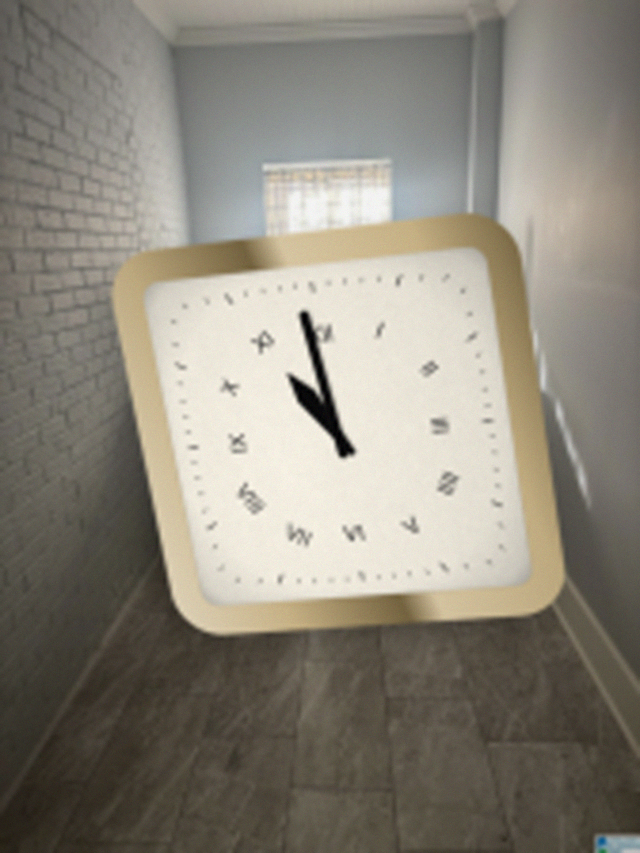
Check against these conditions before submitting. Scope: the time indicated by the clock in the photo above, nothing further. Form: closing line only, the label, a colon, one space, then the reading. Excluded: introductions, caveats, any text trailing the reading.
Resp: 10:59
